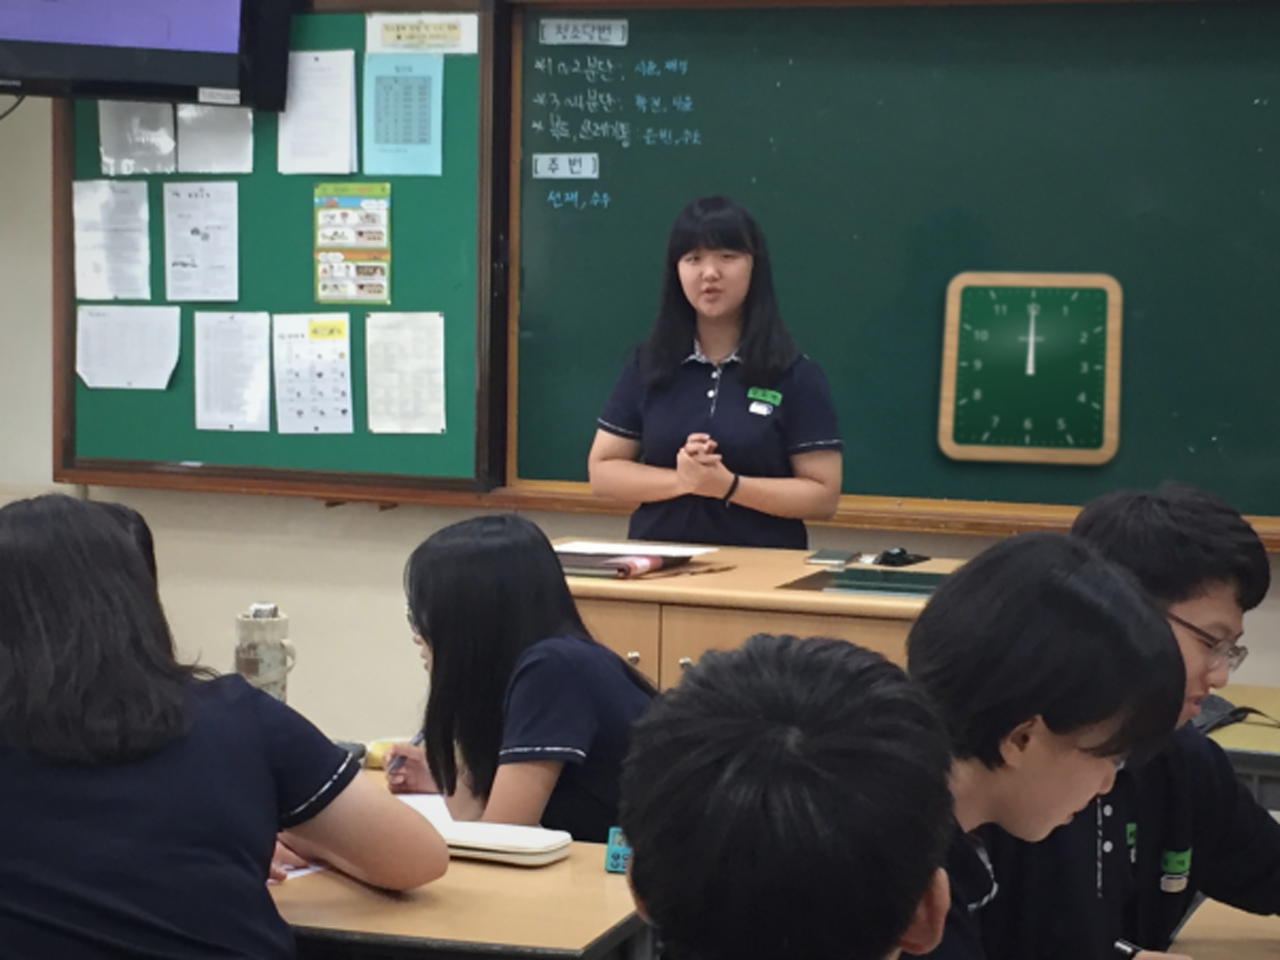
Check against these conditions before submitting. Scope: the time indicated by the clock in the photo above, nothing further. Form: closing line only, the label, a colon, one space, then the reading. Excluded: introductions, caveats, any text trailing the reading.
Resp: 12:00
